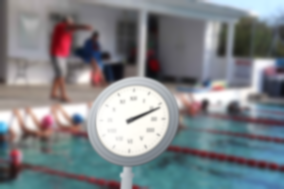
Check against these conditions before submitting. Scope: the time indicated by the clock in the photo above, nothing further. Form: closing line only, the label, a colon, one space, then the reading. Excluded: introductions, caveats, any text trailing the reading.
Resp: 2:11
